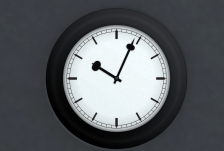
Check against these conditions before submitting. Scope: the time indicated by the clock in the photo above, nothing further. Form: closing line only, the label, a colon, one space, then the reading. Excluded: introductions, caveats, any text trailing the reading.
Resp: 10:04
